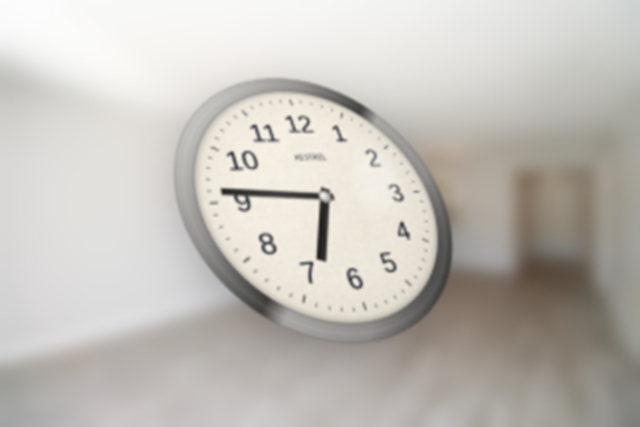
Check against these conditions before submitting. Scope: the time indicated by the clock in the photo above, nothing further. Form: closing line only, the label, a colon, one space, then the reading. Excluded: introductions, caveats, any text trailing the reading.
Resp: 6:46
